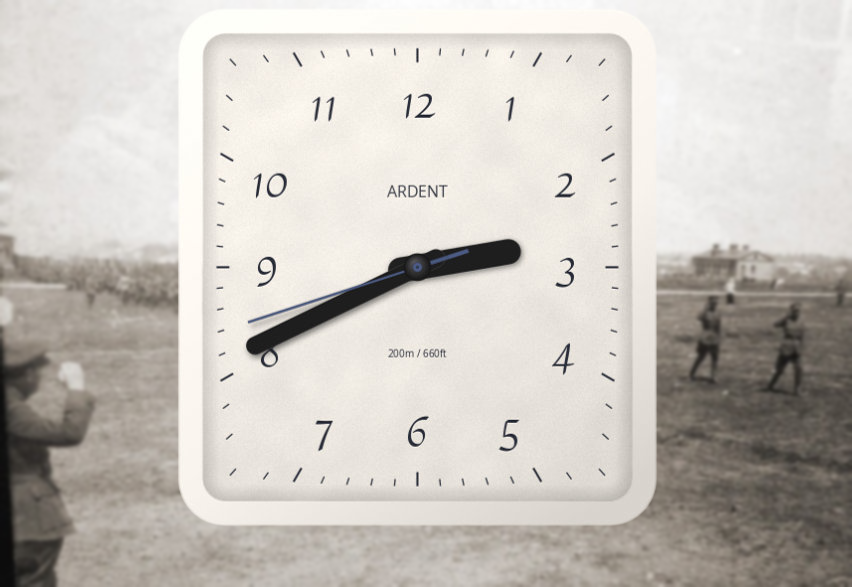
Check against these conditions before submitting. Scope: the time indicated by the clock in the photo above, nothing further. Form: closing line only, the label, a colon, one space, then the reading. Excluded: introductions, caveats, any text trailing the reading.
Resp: 2:40:42
